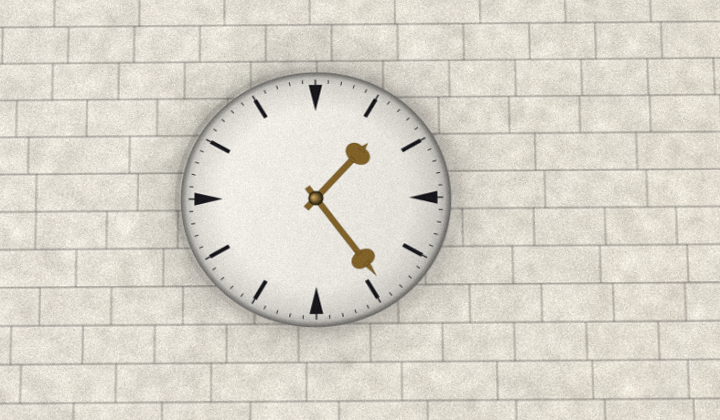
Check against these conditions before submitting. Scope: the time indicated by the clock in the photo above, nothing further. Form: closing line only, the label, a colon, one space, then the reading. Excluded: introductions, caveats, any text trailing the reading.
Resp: 1:24
